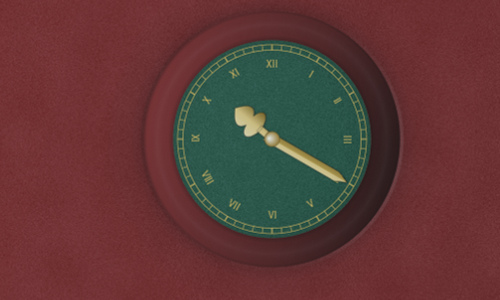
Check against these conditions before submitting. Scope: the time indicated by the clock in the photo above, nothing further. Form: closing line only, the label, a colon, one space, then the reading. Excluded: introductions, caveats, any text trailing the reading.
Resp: 10:20
